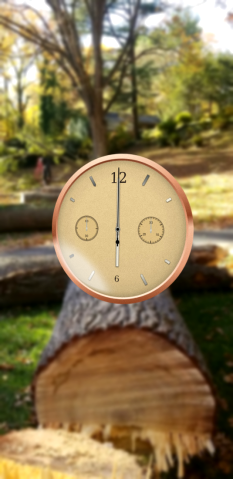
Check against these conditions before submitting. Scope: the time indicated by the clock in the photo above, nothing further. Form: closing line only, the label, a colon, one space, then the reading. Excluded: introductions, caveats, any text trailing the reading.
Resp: 6:00
